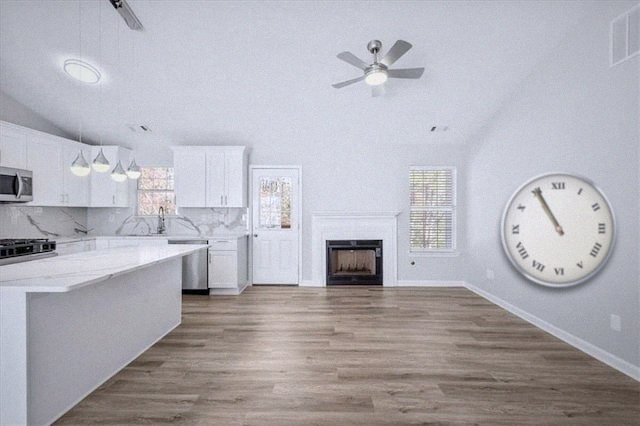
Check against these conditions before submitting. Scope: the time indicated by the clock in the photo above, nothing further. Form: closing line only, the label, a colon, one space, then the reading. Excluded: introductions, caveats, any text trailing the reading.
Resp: 10:55
